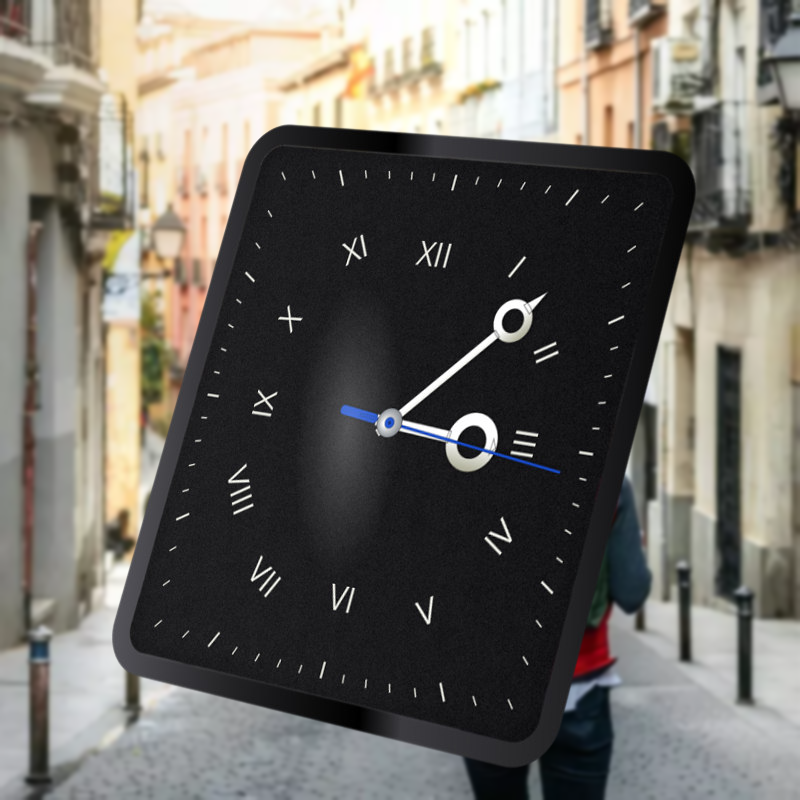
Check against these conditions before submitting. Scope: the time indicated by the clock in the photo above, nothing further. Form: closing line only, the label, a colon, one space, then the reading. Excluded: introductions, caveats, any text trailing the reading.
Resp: 3:07:16
